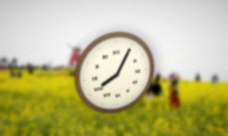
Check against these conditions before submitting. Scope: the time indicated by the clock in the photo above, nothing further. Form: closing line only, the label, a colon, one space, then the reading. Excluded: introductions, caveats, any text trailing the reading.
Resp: 8:05
